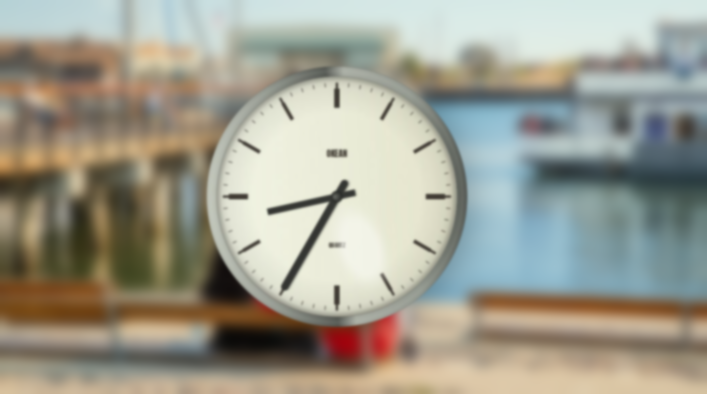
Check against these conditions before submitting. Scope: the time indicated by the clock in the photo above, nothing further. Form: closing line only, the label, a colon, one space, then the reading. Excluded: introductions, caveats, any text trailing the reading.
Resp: 8:35
